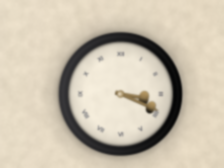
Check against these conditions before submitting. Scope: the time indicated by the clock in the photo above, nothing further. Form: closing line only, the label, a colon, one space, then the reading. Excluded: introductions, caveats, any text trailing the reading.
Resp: 3:19
